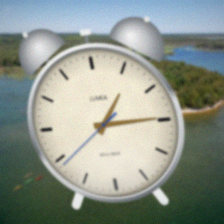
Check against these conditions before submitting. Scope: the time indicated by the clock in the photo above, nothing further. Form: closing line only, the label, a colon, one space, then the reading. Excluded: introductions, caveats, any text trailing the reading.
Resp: 1:14:39
